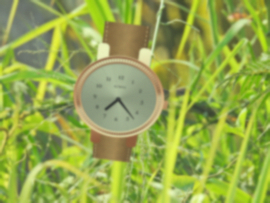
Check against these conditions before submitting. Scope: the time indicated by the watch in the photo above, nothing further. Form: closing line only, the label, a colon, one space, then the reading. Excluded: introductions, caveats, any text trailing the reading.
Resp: 7:23
